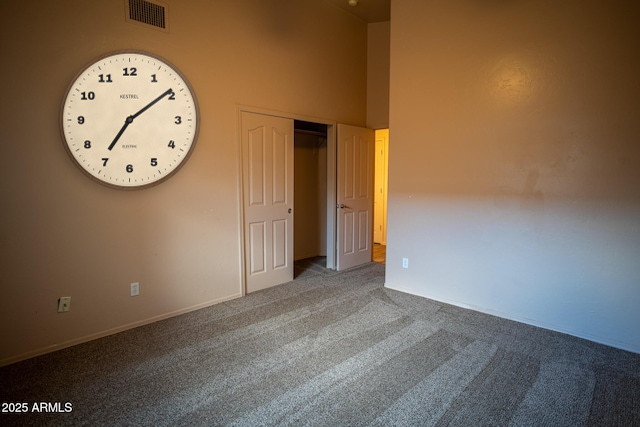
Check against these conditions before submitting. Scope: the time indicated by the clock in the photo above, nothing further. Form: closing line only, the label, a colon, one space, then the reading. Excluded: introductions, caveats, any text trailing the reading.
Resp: 7:09
